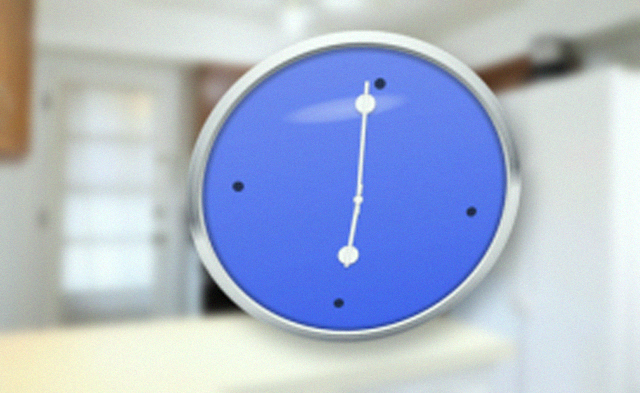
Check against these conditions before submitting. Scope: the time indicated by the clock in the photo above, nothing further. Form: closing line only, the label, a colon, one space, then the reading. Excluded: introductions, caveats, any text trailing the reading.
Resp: 5:59
